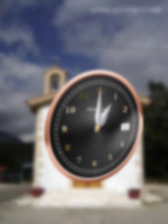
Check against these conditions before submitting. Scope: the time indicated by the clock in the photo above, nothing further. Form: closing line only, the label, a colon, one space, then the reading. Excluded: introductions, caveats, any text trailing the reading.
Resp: 1:00
